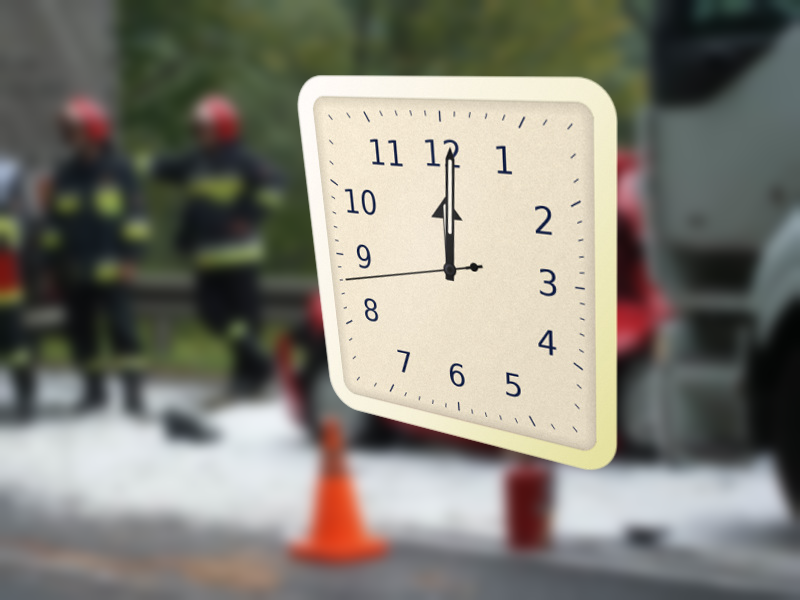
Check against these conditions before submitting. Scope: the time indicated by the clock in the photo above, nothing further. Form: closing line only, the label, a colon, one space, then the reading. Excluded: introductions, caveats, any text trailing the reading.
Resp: 12:00:43
